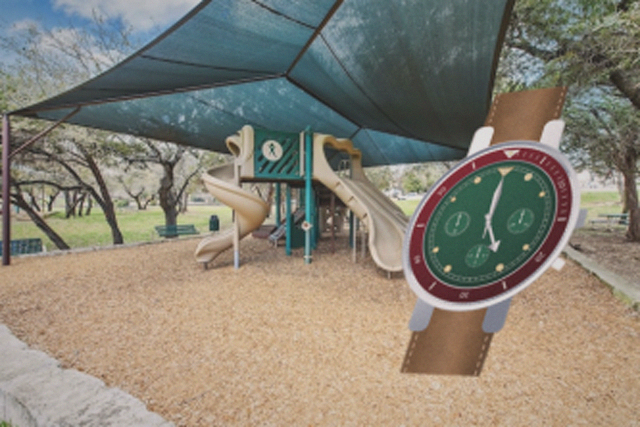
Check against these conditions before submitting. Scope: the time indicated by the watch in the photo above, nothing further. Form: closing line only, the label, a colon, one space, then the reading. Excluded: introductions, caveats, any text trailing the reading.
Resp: 5:00
